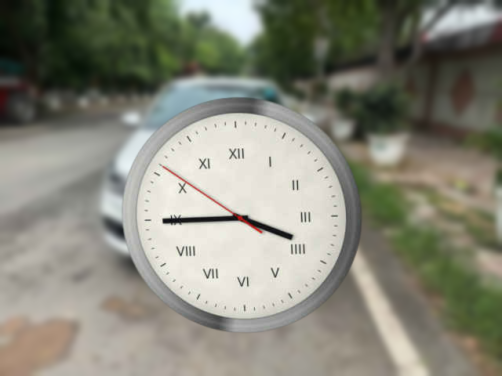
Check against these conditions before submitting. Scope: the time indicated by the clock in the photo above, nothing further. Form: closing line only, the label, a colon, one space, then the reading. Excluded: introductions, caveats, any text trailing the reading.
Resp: 3:44:51
